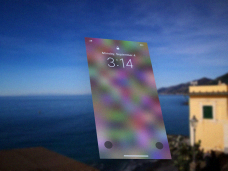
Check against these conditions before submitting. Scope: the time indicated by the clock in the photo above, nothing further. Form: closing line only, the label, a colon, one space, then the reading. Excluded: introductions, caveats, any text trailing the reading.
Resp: 3:14
